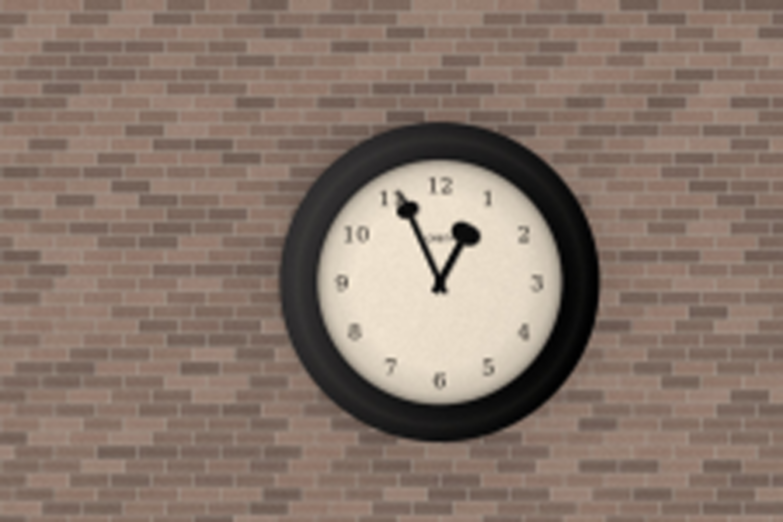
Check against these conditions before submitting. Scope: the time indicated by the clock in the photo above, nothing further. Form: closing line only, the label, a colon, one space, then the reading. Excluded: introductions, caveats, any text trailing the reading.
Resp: 12:56
